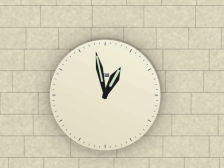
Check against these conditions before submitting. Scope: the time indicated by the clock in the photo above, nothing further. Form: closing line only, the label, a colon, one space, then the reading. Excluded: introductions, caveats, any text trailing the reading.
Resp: 12:58
